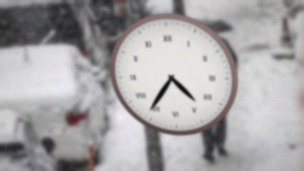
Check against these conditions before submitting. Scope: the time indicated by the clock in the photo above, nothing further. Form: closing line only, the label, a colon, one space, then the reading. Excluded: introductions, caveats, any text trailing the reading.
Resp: 4:36
